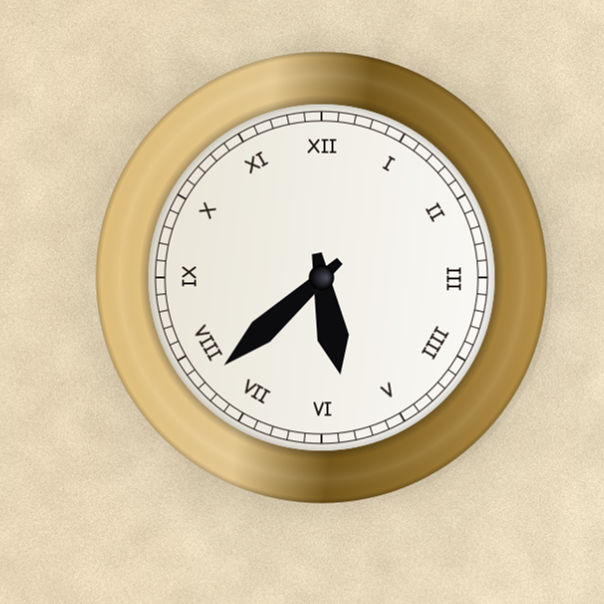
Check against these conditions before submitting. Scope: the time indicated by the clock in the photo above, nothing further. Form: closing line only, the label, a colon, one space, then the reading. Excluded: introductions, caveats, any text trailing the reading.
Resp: 5:38
